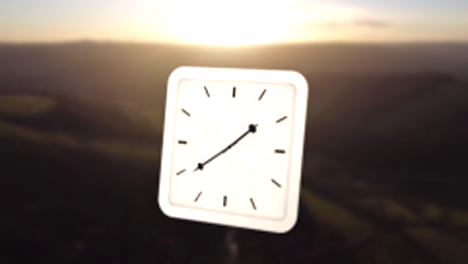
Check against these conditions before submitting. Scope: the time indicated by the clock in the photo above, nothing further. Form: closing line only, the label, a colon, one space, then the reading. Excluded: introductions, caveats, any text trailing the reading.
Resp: 1:39
